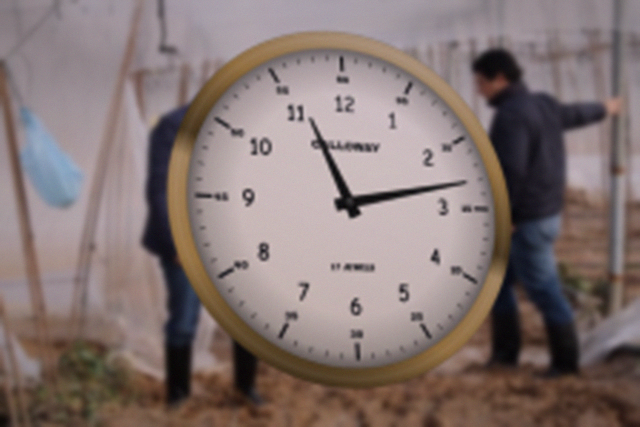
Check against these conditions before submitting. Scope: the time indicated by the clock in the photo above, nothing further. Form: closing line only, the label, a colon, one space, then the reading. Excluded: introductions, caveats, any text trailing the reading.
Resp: 11:13
